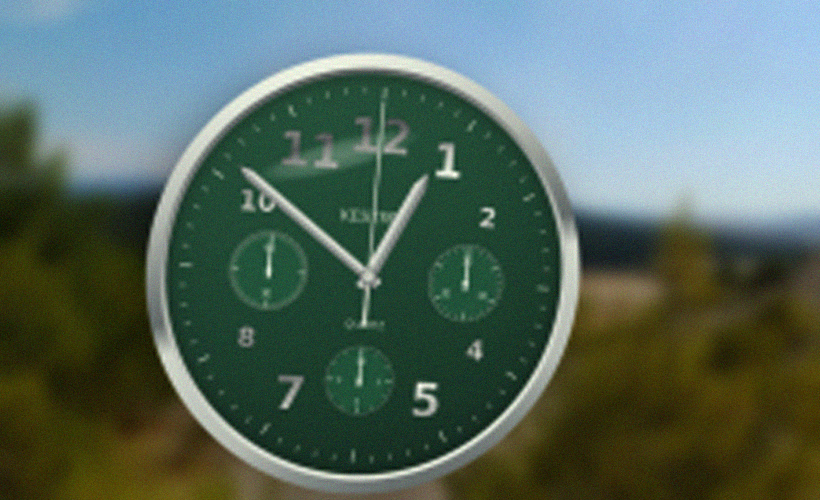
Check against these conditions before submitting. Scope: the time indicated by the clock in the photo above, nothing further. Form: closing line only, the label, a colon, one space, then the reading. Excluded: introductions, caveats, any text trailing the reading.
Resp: 12:51
